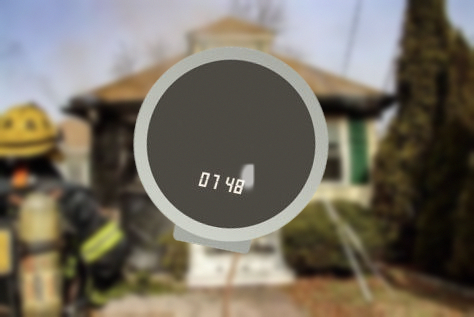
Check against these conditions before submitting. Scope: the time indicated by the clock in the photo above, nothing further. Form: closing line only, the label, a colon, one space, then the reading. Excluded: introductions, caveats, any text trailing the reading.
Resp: 7:48
